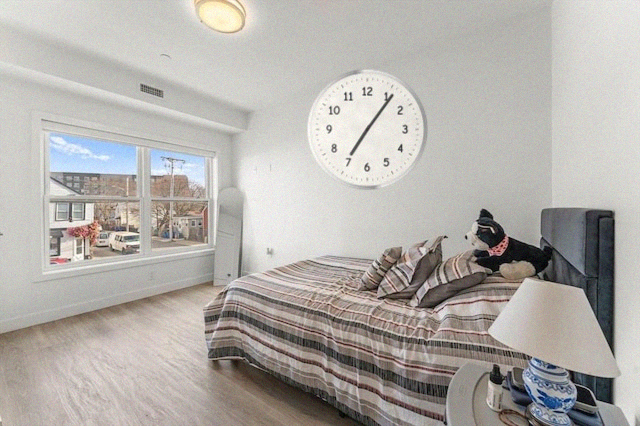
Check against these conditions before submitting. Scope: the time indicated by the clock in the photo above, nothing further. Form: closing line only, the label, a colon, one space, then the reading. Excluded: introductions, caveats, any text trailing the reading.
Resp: 7:06
